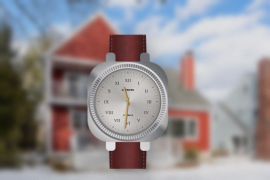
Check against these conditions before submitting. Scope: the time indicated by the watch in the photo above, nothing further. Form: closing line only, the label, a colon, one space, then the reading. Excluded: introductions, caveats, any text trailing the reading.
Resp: 11:31
